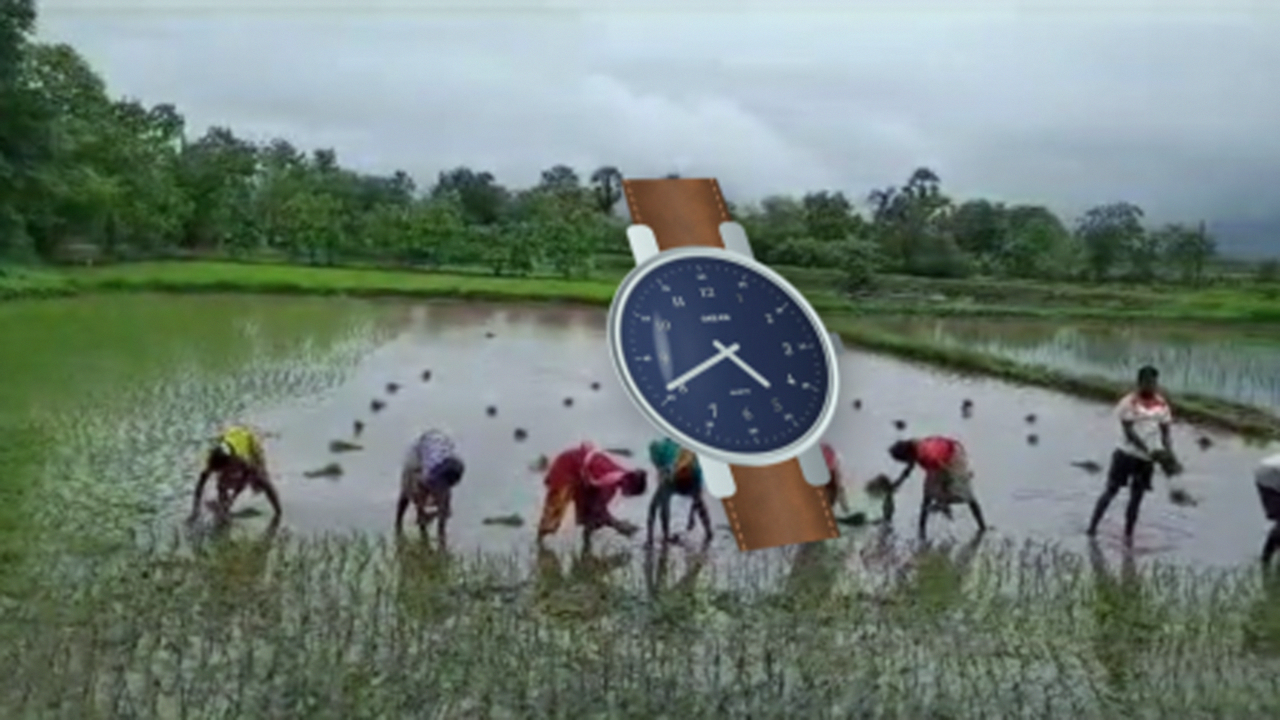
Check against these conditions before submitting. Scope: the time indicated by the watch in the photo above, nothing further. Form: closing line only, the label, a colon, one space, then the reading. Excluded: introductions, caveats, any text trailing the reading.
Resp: 4:41
